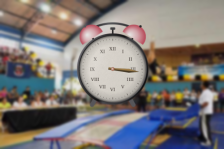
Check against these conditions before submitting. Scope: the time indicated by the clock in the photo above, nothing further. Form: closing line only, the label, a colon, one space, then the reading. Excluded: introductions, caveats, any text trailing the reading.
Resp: 3:16
